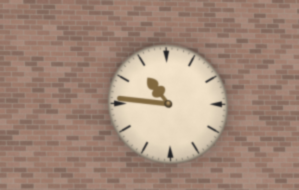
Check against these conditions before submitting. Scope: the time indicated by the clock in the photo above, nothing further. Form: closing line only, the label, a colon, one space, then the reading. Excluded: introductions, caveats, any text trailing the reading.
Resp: 10:46
